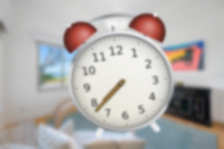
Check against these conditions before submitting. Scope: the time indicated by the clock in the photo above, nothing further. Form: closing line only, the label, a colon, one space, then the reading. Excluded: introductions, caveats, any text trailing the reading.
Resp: 7:38
